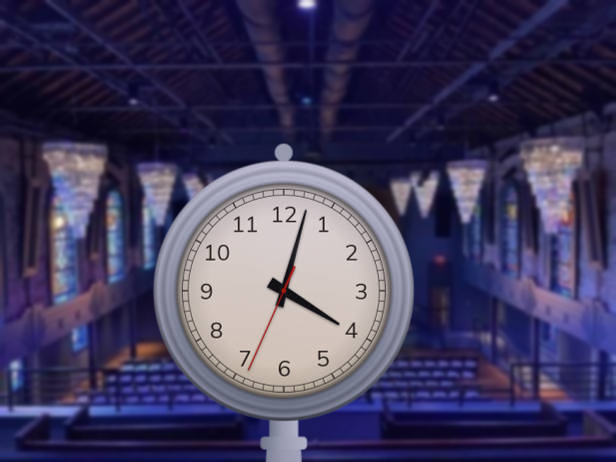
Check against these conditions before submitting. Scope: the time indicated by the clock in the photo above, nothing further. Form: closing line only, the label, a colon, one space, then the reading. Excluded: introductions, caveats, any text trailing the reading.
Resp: 4:02:34
